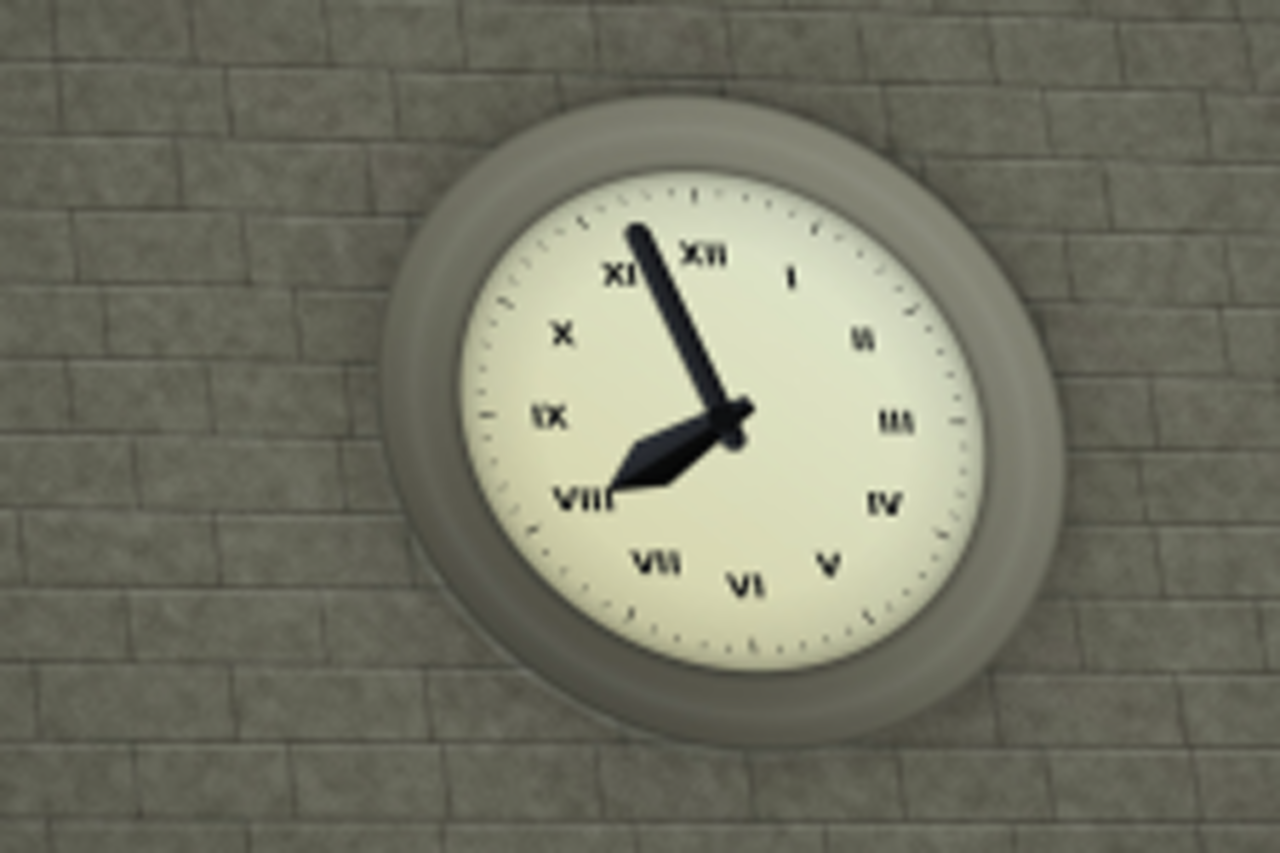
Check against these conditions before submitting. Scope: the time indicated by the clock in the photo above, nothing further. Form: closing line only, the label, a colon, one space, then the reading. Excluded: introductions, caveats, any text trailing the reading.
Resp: 7:57
